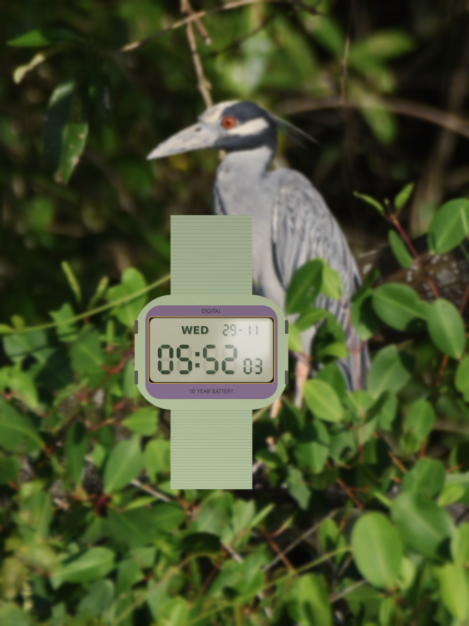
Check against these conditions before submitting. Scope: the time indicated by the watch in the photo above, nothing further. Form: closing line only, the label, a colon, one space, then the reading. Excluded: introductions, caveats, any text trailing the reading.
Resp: 5:52:03
